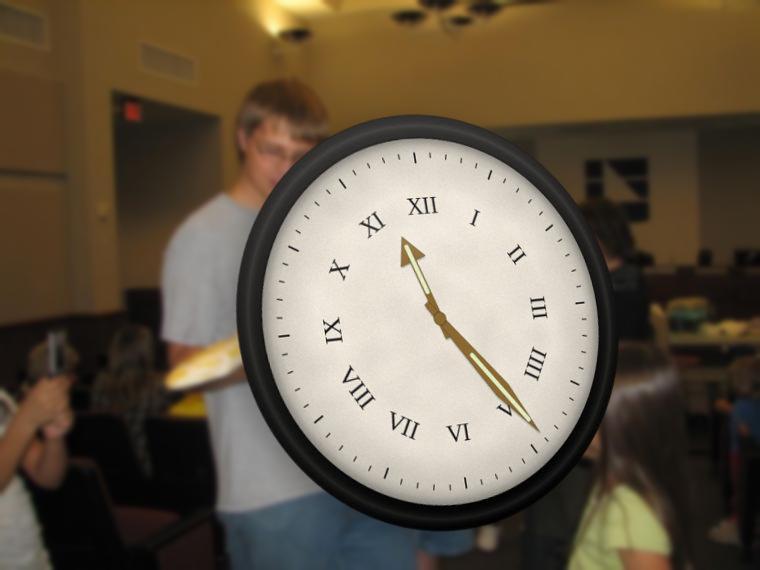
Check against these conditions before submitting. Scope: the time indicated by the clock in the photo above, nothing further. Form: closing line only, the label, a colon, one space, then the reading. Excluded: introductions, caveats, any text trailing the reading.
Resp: 11:24
